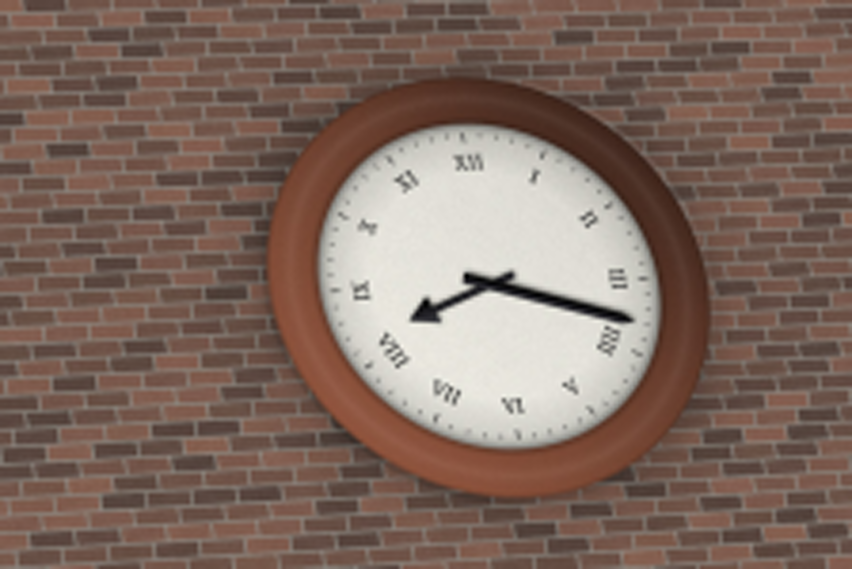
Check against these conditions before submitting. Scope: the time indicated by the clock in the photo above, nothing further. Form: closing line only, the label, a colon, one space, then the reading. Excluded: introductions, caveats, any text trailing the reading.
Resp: 8:18
